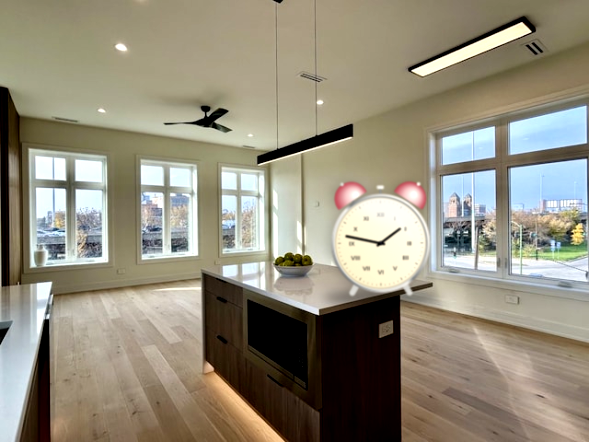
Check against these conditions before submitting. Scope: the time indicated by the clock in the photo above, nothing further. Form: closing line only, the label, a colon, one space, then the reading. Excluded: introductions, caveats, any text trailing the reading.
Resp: 1:47
